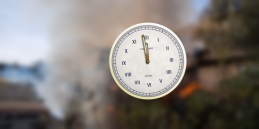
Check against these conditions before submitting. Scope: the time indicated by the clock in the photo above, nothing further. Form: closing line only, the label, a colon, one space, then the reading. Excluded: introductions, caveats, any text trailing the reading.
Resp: 11:59
